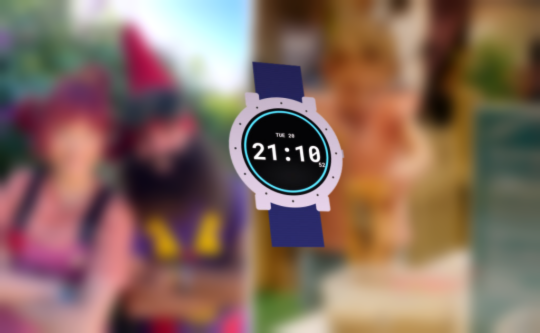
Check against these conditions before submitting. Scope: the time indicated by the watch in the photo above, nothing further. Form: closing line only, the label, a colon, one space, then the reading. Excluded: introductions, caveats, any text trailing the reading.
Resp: 21:10
